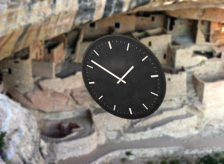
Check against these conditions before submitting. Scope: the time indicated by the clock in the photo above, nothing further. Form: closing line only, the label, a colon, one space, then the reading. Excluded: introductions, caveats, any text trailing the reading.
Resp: 1:52
